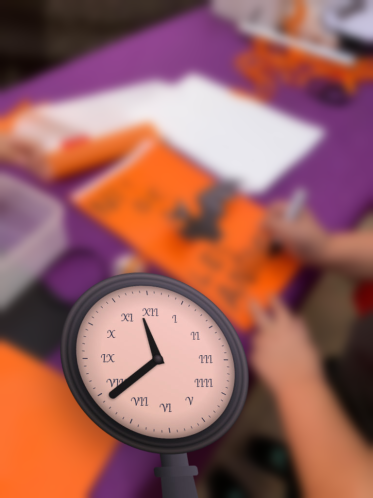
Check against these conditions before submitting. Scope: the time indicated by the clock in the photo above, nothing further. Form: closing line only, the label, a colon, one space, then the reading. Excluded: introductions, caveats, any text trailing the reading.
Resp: 11:39
